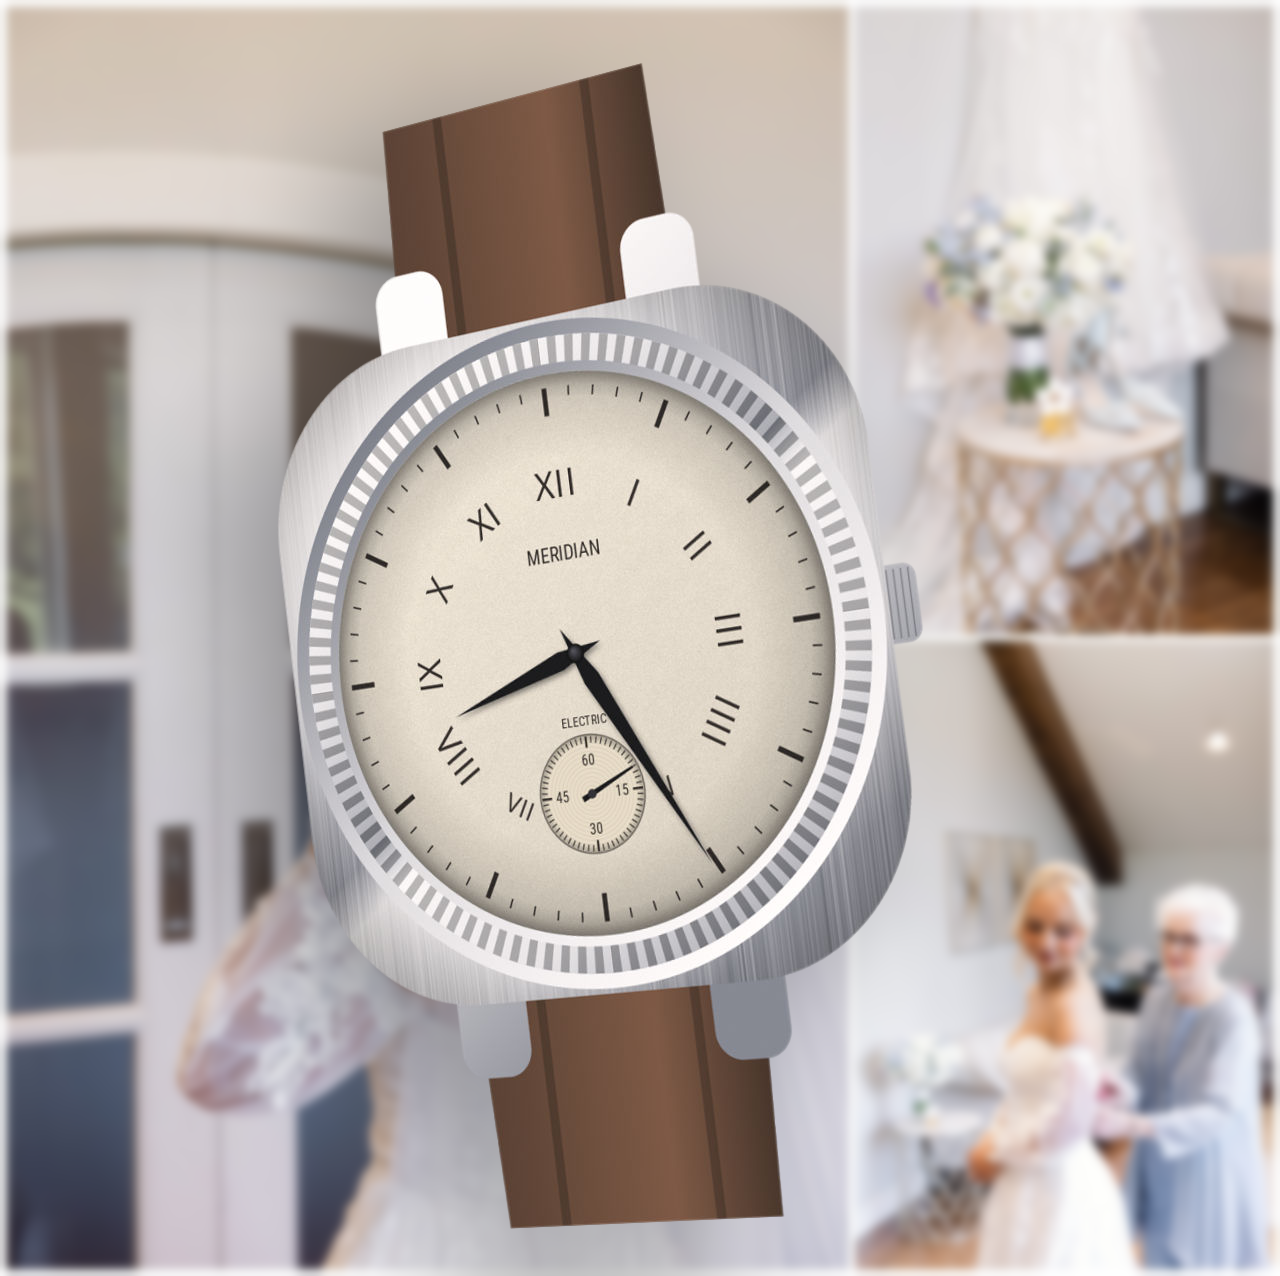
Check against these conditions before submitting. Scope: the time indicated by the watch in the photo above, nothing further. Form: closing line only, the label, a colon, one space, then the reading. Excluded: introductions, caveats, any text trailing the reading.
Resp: 8:25:11
